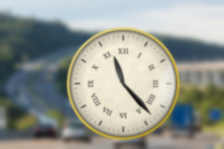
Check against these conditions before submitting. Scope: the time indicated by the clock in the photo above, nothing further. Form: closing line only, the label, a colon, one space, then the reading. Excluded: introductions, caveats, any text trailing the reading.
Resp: 11:23
